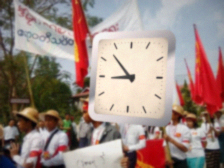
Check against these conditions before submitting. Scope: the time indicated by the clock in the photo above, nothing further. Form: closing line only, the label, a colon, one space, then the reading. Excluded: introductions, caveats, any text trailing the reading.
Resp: 8:53
